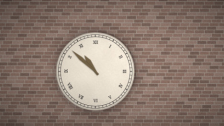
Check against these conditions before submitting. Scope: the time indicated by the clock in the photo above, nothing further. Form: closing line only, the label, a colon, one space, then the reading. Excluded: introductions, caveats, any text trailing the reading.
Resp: 10:52
